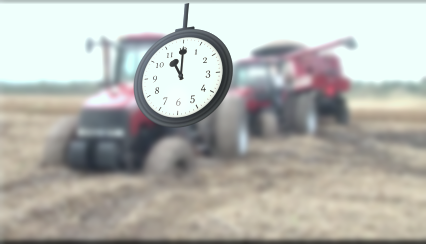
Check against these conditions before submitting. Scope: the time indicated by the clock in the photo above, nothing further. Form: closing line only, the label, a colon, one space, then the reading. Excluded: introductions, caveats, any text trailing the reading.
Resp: 11:00
